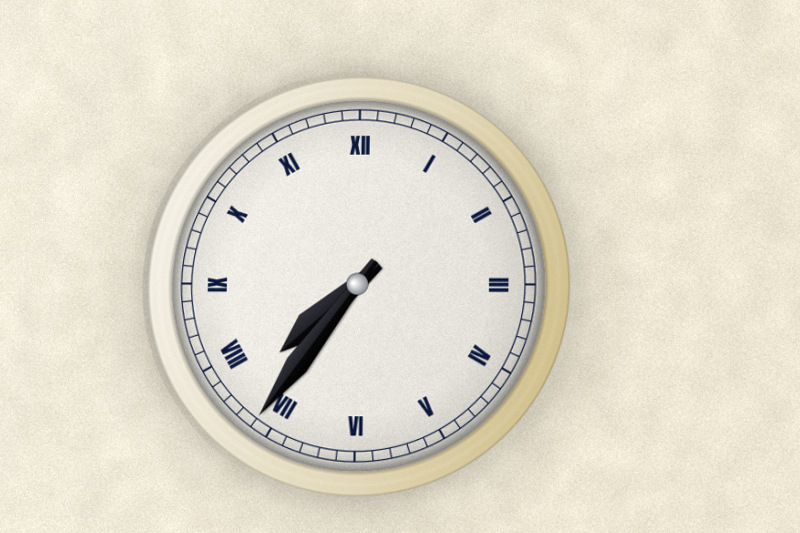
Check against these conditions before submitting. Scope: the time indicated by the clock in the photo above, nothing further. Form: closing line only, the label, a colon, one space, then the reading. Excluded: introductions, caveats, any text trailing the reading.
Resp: 7:36
